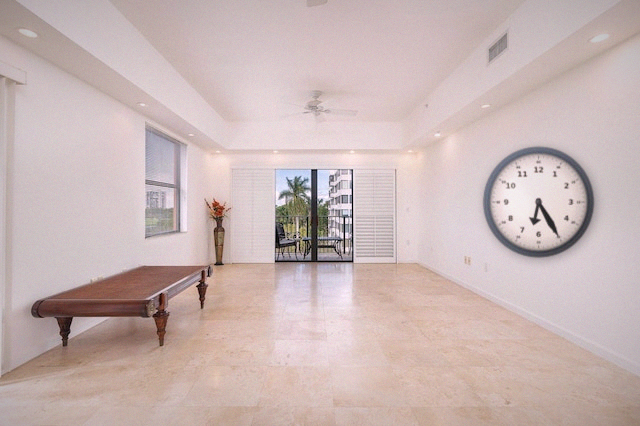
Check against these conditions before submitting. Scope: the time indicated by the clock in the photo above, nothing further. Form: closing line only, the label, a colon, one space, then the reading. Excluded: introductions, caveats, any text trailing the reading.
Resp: 6:25
